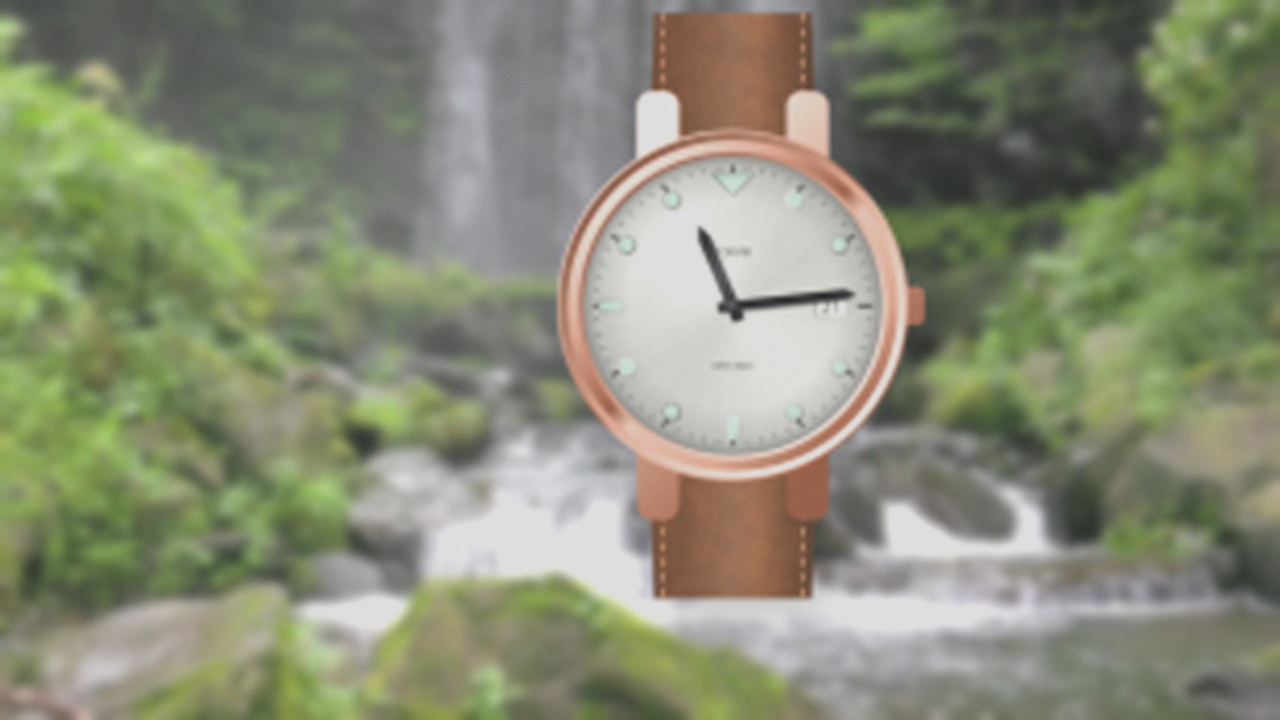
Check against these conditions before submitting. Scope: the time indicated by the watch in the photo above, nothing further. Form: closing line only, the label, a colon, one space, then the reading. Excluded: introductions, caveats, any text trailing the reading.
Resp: 11:14
